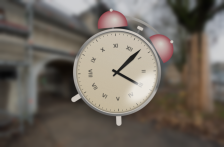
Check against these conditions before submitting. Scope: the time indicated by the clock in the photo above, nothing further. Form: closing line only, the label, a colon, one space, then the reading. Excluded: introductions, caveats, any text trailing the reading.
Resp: 3:03
